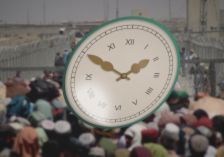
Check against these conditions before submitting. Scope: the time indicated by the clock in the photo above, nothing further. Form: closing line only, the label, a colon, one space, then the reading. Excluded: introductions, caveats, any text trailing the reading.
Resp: 1:50
